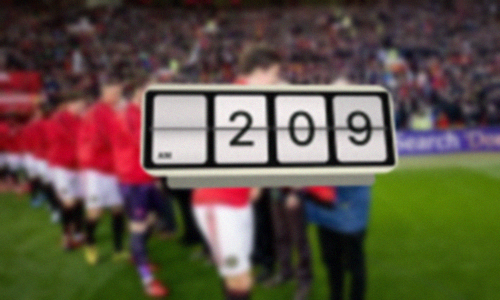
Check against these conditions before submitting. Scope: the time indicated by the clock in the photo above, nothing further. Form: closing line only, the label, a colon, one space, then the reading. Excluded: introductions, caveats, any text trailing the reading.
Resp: 2:09
